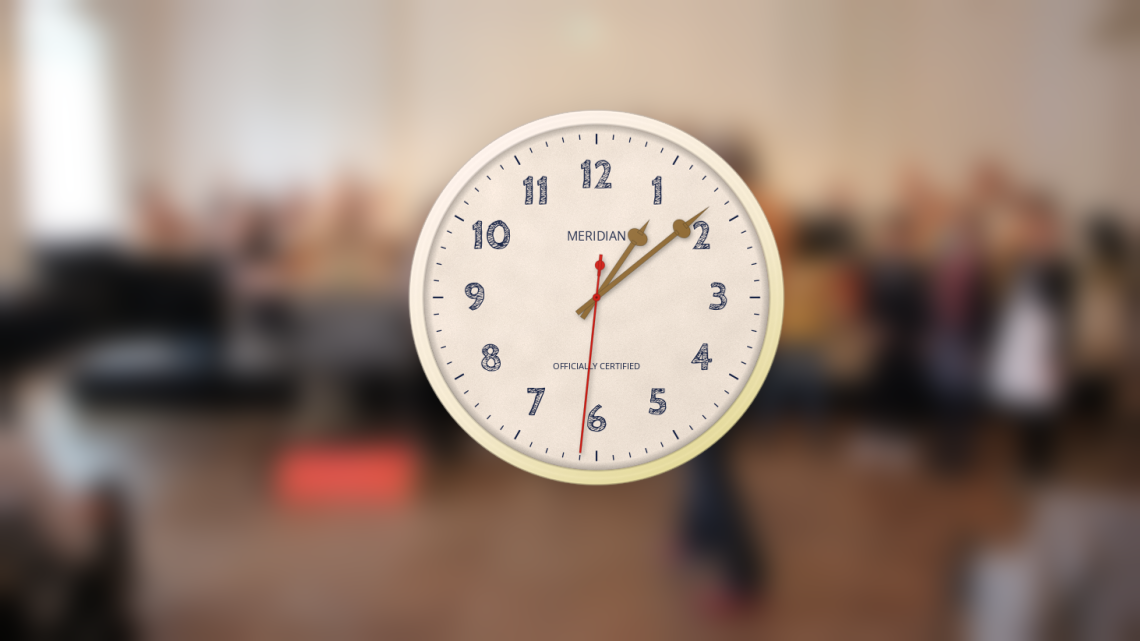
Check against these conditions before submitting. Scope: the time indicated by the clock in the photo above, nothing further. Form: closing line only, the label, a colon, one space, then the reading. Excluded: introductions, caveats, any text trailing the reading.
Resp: 1:08:31
